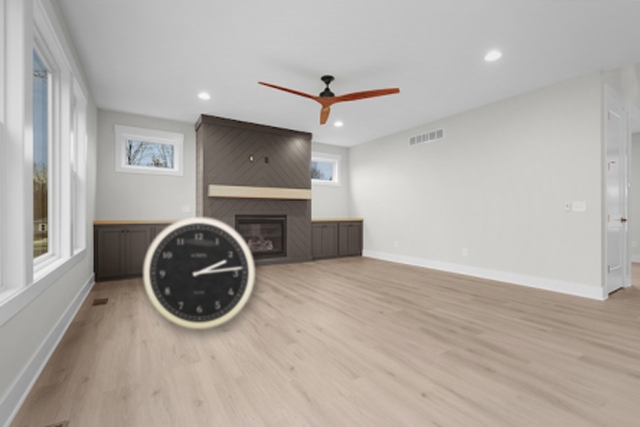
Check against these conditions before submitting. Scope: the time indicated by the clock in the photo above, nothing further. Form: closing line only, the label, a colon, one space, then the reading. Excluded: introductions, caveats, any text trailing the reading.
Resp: 2:14
